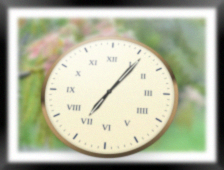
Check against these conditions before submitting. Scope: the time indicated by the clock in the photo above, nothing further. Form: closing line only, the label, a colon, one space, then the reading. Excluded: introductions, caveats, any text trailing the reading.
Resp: 7:06
